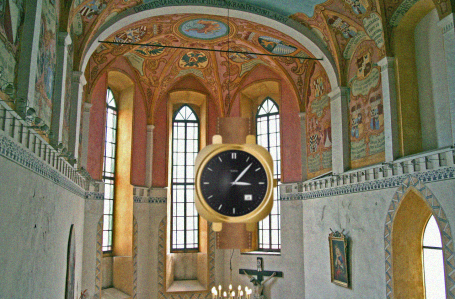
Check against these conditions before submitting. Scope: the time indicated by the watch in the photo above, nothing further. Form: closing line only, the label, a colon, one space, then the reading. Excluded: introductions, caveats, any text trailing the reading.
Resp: 3:07
